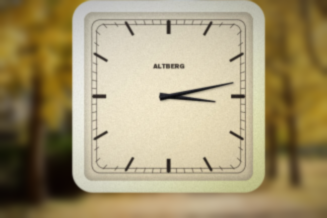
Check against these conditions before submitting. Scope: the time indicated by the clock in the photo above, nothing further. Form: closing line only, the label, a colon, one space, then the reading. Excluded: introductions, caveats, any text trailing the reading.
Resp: 3:13
